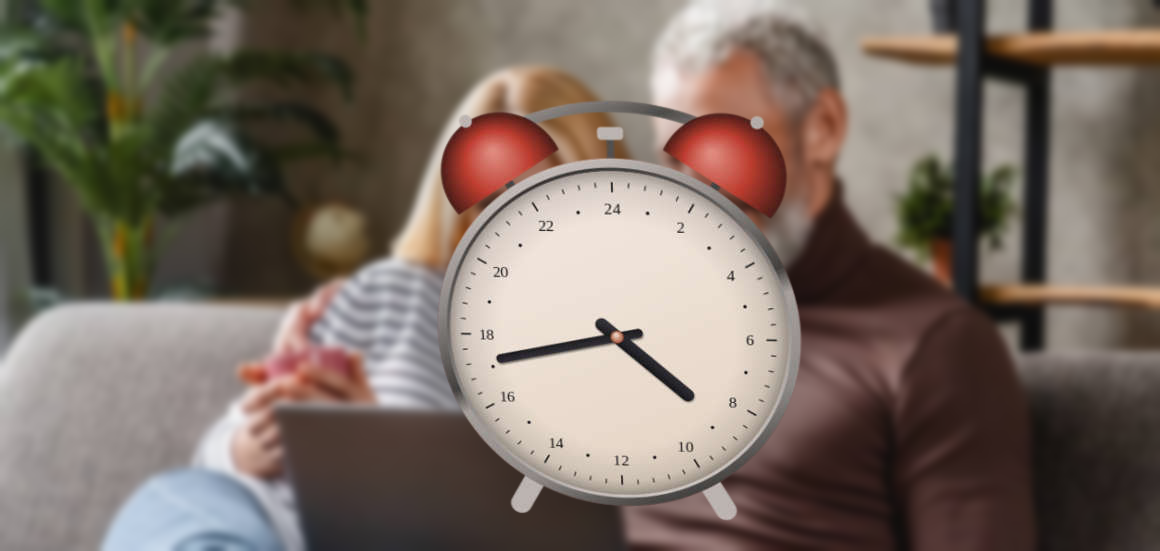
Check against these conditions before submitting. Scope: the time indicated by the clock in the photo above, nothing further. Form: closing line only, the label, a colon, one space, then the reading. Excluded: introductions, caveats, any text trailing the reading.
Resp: 8:43
